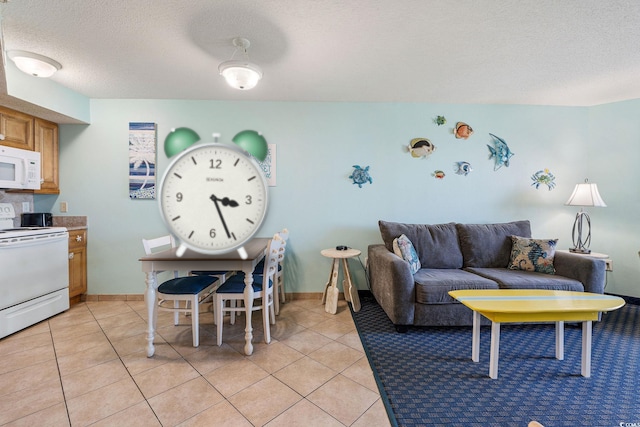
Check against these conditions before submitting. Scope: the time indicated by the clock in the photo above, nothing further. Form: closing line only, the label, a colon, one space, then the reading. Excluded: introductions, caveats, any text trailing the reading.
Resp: 3:26
